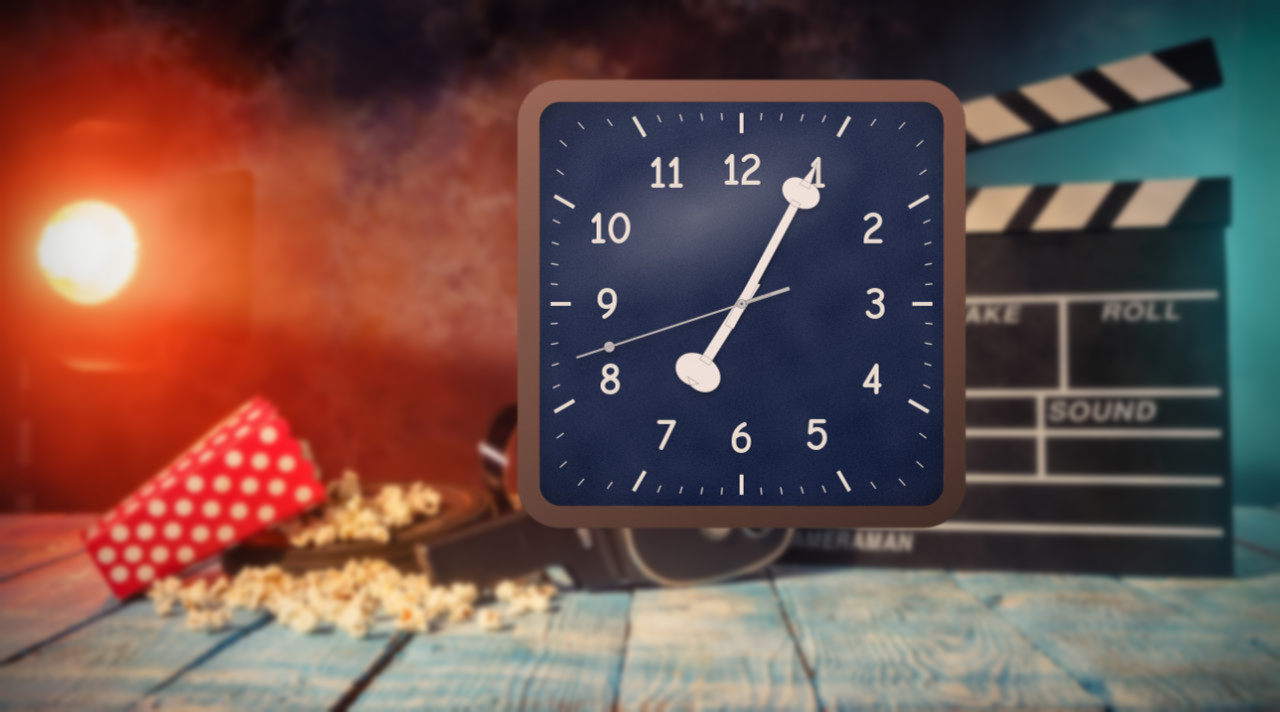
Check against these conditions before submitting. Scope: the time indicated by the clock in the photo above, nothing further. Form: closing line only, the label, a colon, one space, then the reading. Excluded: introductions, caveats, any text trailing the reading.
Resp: 7:04:42
